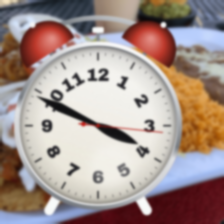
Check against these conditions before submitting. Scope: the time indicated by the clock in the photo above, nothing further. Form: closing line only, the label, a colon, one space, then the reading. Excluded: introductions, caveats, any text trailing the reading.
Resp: 3:49:16
